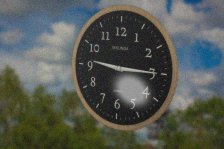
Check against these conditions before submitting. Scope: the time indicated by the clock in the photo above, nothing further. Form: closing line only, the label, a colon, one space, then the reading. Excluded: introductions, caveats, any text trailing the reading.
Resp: 9:15
